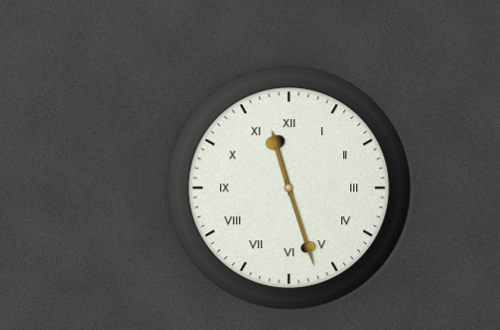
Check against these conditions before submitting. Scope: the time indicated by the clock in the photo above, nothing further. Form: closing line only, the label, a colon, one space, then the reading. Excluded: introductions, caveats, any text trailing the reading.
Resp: 11:27
